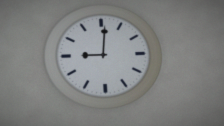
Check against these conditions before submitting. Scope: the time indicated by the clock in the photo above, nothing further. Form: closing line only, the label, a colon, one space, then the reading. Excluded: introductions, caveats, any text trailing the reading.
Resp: 9:01
